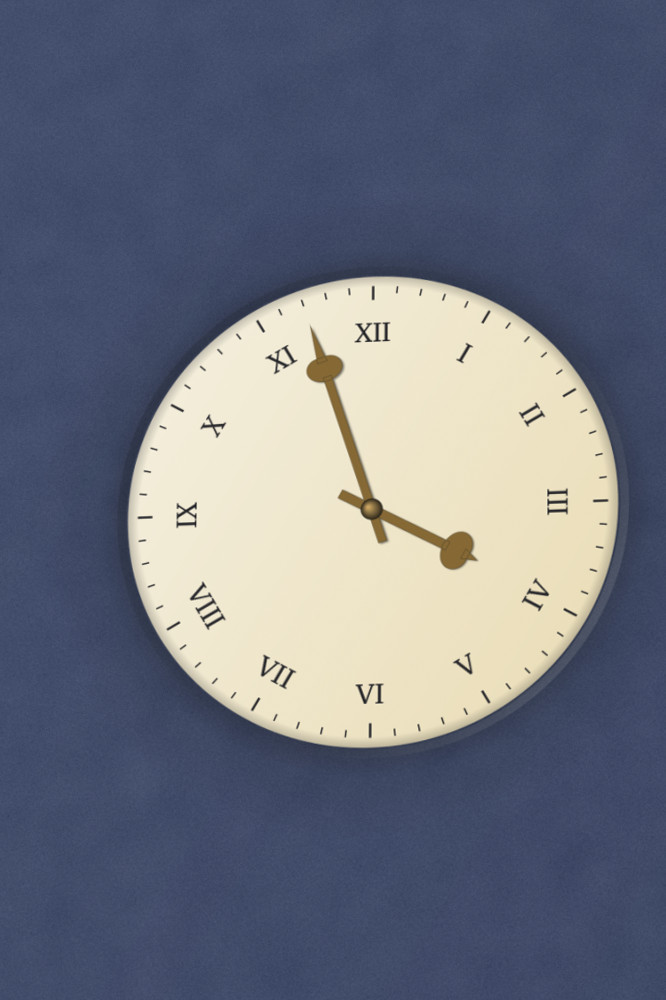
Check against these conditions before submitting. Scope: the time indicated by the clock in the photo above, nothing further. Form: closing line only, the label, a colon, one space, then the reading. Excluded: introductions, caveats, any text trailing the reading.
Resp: 3:57
